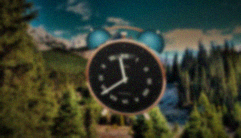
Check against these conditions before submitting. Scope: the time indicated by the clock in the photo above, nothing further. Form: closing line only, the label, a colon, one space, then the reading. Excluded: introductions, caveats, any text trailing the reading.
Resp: 11:39
